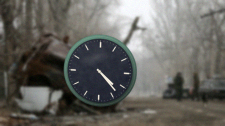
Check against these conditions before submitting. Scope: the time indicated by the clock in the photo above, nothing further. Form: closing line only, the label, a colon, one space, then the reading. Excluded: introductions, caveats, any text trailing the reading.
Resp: 4:23
